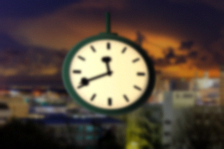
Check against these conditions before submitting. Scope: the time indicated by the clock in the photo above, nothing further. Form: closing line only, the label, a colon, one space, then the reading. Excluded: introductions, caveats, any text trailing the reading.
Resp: 11:41
